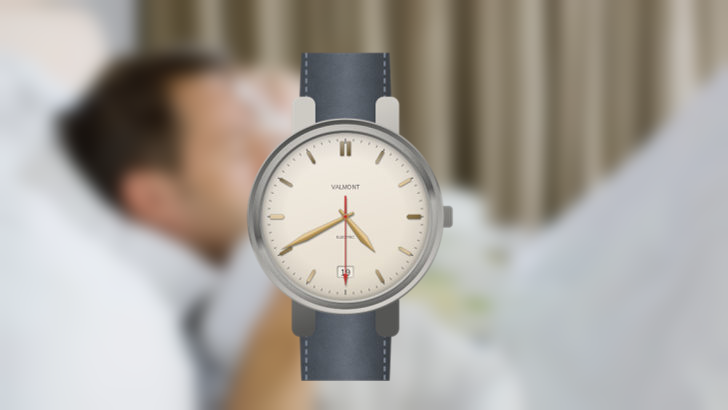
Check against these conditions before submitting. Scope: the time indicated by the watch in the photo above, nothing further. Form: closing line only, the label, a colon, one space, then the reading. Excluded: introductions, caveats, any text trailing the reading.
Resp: 4:40:30
